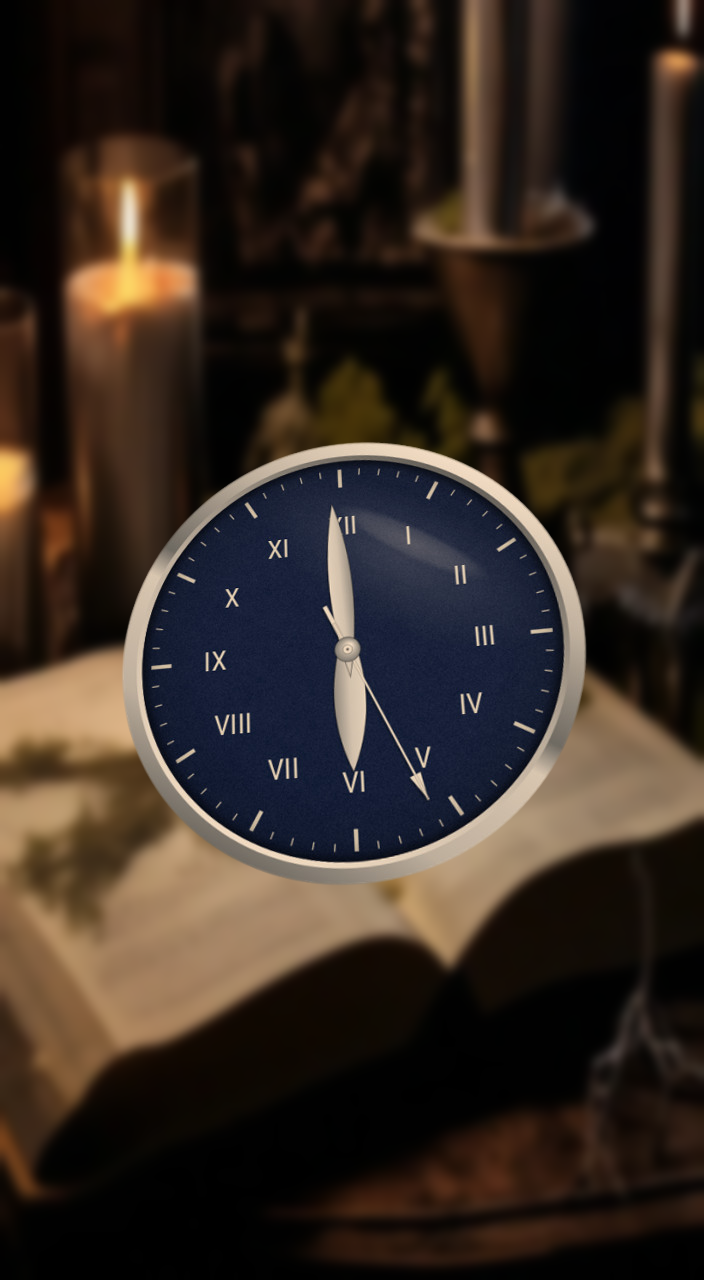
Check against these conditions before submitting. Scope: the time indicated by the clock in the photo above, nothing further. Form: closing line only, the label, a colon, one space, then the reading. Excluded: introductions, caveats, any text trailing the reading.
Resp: 5:59:26
